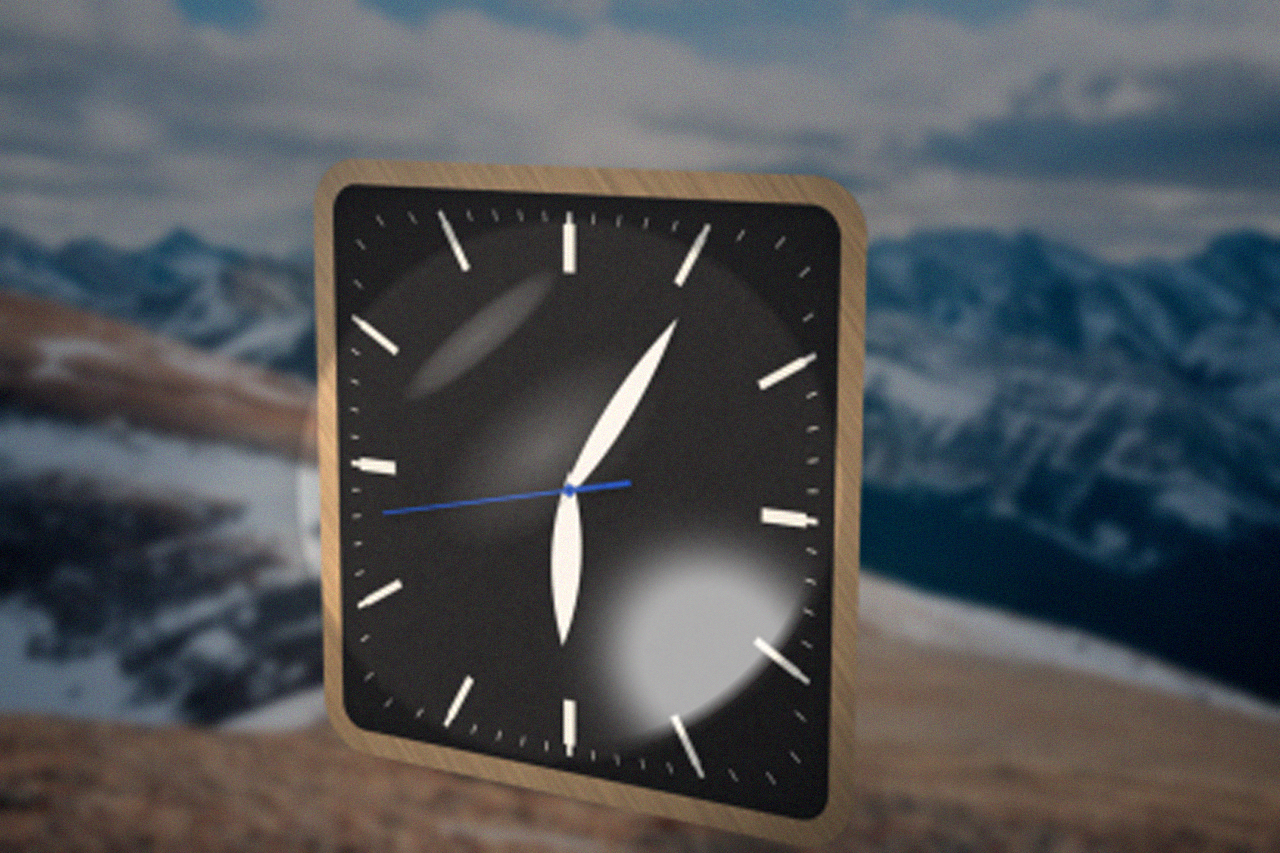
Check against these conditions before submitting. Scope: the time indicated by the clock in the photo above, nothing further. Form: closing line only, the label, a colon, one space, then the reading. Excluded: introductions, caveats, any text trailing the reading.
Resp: 6:05:43
